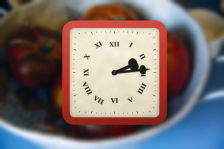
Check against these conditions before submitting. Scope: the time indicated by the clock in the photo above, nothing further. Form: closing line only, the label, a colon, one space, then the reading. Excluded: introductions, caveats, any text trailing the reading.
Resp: 2:14
